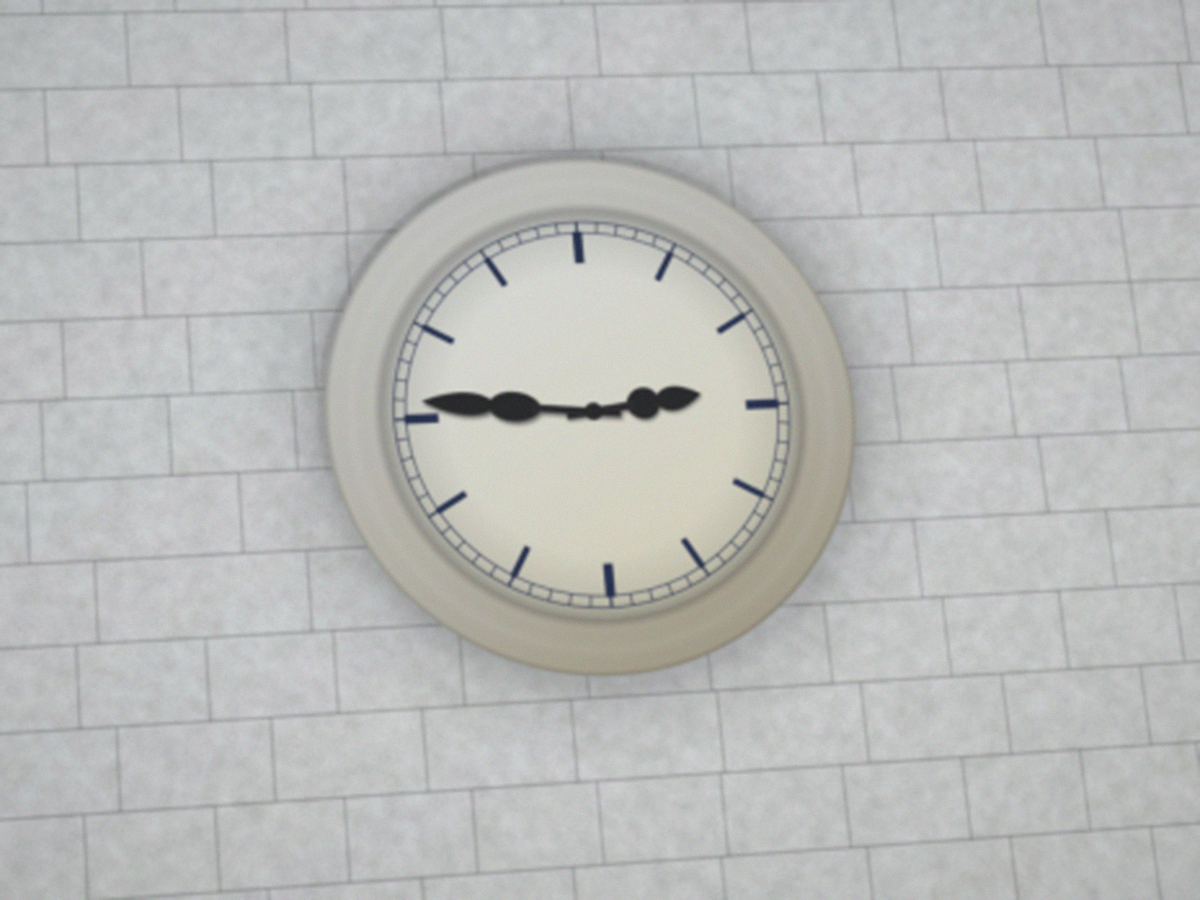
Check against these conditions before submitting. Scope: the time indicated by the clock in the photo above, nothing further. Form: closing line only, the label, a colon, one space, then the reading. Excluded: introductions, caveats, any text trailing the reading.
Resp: 2:46
